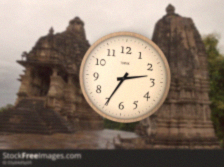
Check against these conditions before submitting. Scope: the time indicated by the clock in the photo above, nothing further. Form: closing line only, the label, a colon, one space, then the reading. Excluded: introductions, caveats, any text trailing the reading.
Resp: 2:35
